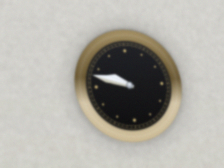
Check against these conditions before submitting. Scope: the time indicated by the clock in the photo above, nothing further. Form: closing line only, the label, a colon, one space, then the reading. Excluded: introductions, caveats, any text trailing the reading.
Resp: 9:48
